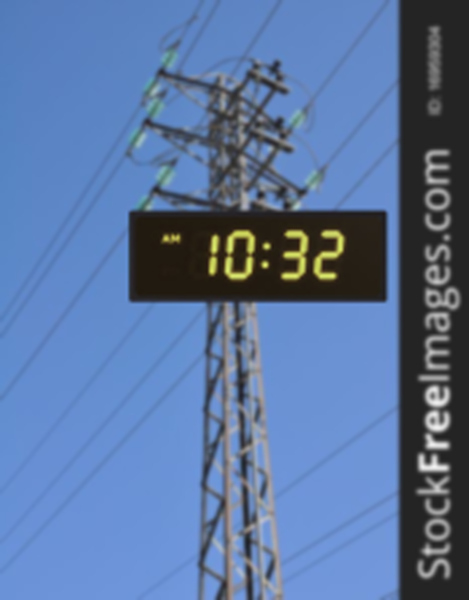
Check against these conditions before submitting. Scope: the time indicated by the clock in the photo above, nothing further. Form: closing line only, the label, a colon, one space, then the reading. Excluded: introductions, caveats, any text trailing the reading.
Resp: 10:32
